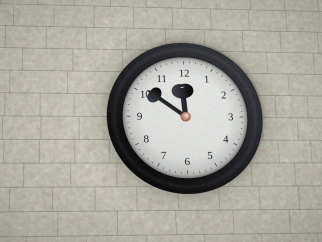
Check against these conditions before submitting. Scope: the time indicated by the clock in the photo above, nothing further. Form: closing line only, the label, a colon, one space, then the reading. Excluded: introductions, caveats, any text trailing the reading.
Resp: 11:51
